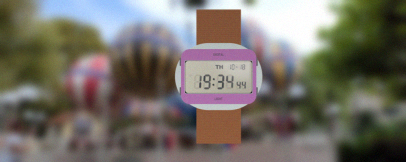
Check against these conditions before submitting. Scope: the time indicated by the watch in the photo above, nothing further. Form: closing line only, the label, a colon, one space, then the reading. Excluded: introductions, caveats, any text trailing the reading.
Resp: 19:34:44
